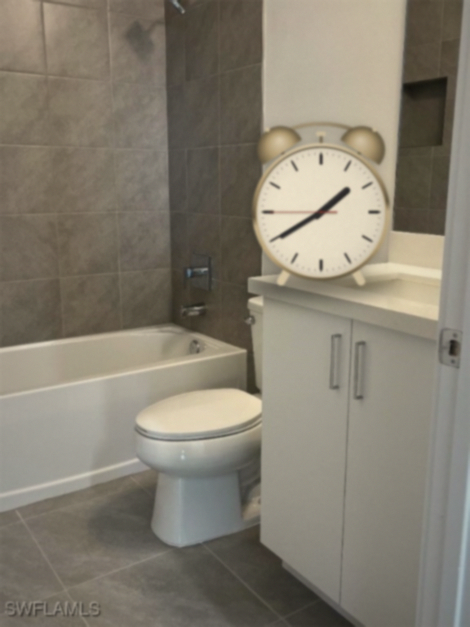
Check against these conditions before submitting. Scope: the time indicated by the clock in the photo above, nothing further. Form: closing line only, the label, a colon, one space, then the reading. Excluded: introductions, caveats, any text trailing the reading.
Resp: 1:39:45
